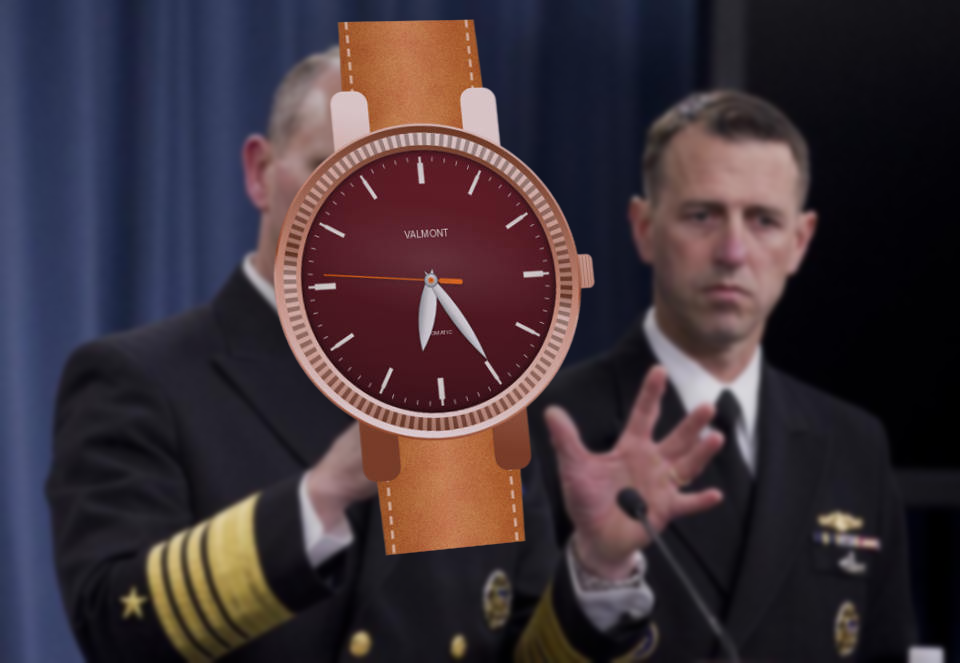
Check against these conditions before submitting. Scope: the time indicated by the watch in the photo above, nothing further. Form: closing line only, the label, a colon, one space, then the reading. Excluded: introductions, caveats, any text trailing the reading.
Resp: 6:24:46
